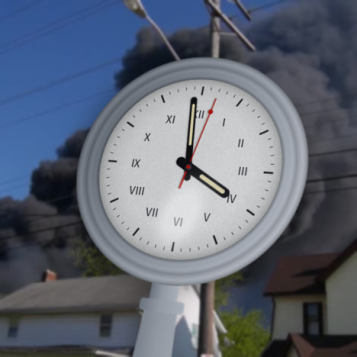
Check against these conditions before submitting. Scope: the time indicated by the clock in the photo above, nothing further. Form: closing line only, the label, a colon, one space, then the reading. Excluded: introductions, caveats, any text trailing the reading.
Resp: 3:59:02
